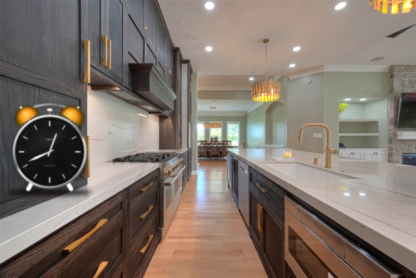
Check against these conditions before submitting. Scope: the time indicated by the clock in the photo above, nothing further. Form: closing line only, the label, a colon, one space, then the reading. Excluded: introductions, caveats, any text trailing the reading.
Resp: 12:41
